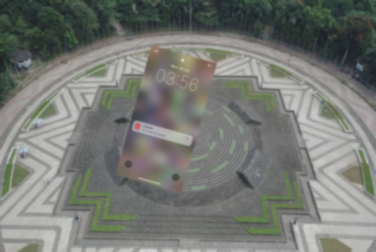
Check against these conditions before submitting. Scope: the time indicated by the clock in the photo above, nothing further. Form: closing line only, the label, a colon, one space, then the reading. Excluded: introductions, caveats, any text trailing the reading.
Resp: 3:56
